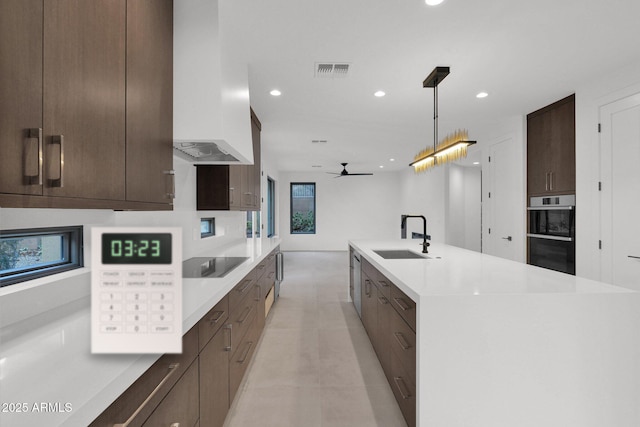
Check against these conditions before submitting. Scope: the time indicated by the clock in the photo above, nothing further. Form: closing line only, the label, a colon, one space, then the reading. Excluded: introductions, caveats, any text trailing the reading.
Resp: 3:23
